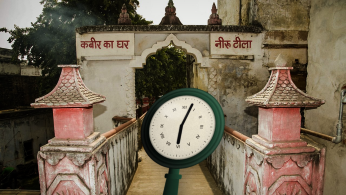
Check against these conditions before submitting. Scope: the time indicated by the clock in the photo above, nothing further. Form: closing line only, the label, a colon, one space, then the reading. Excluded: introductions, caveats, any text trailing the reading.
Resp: 6:03
